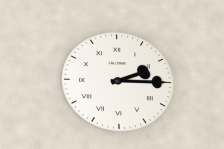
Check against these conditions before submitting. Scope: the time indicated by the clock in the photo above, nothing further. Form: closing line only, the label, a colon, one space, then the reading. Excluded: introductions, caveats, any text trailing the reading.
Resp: 2:15
